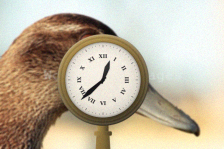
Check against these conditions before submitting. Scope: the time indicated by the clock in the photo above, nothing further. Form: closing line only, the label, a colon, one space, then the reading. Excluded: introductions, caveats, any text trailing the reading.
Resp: 12:38
